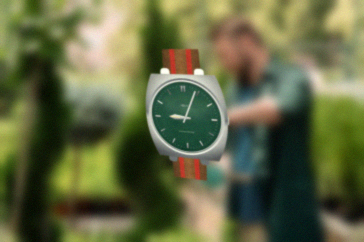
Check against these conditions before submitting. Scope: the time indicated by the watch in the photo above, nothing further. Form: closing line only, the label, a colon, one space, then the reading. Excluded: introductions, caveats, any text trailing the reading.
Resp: 9:04
